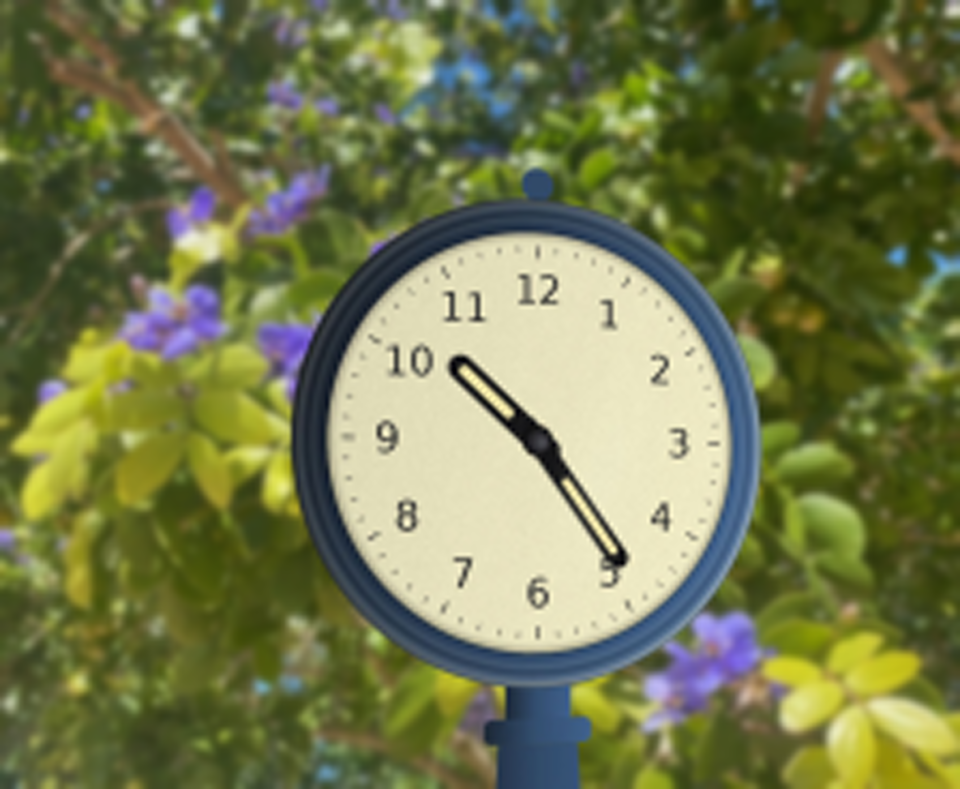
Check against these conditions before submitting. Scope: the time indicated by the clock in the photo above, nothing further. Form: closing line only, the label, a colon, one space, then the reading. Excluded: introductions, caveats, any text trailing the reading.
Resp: 10:24
